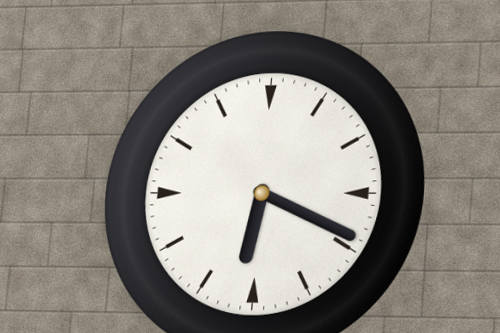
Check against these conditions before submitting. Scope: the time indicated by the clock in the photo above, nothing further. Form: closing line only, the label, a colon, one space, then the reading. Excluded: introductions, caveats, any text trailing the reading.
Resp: 6:19
